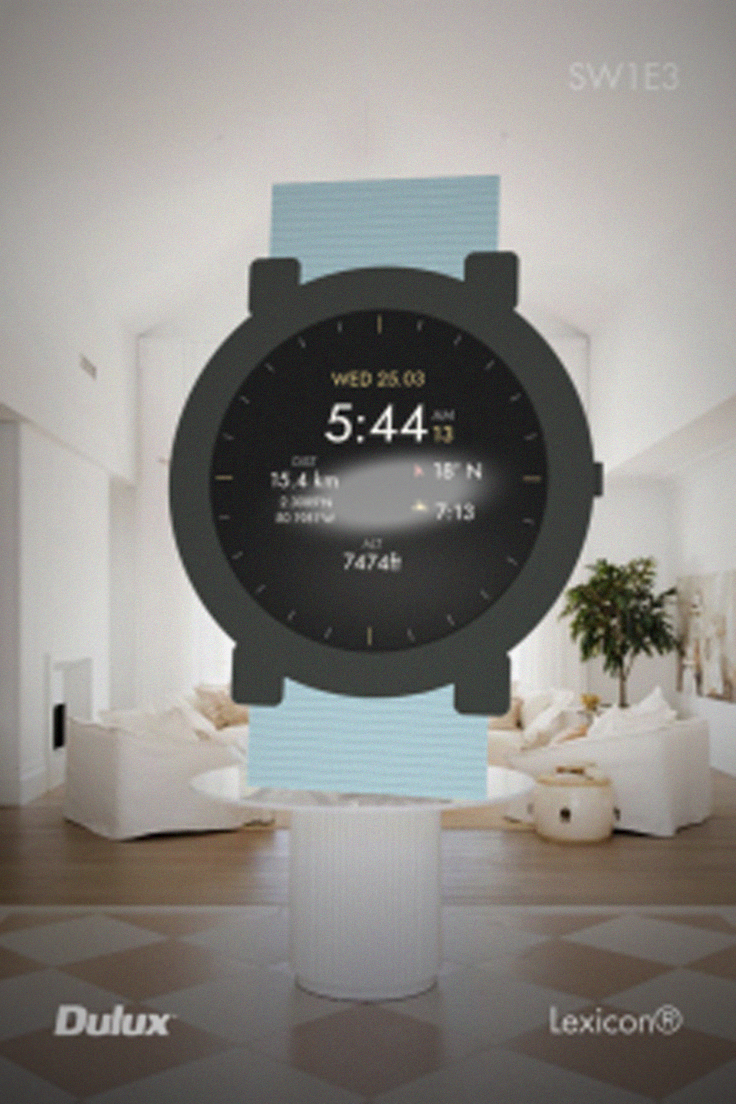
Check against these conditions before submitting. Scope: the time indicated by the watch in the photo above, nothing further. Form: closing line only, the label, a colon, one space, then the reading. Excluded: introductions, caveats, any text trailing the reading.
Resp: 5:44
